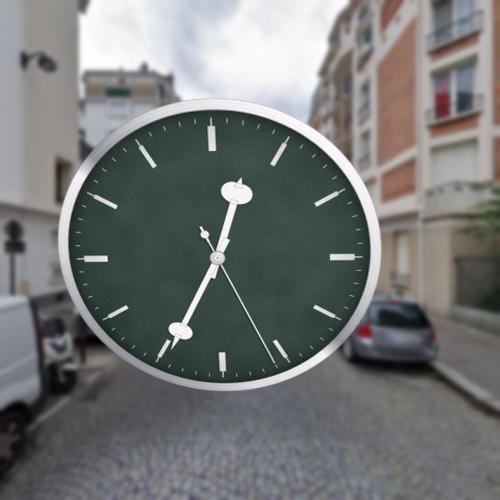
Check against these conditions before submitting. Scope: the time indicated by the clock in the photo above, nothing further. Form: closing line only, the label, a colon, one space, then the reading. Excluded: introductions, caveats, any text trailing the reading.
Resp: 12:34:26
